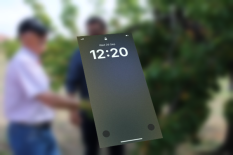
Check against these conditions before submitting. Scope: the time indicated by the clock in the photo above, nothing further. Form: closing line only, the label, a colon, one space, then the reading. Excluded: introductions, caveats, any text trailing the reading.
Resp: 12:20
